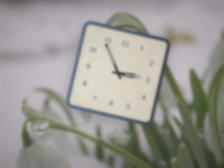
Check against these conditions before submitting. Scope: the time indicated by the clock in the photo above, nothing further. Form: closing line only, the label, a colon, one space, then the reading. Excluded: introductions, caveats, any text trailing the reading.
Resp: 2:54
